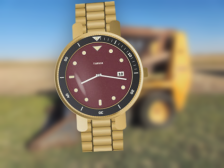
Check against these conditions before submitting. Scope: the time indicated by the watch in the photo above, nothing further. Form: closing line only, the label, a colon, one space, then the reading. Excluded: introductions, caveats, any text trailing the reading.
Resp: 8:17
